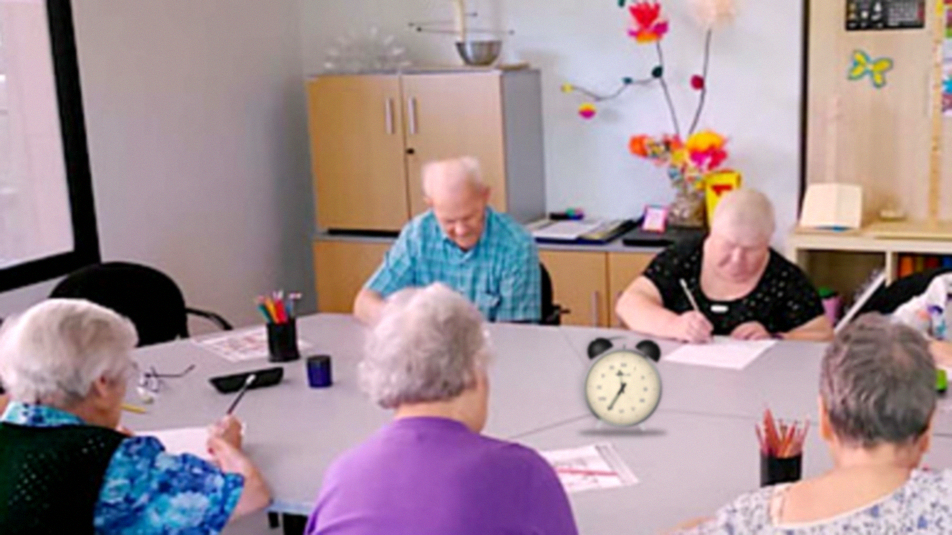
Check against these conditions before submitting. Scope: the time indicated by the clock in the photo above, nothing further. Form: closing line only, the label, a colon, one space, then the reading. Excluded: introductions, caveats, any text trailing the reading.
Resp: 11:35
